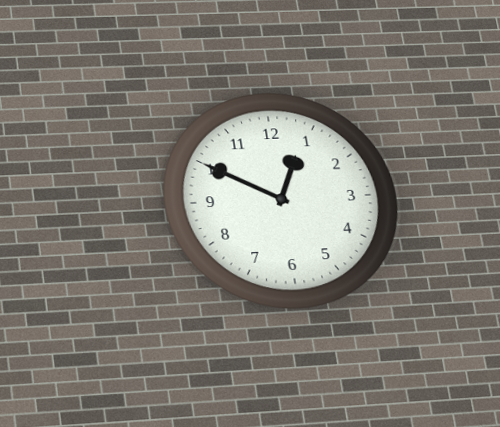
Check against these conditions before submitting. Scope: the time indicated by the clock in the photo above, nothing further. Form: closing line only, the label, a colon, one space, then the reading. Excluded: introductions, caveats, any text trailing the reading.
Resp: 12:50
